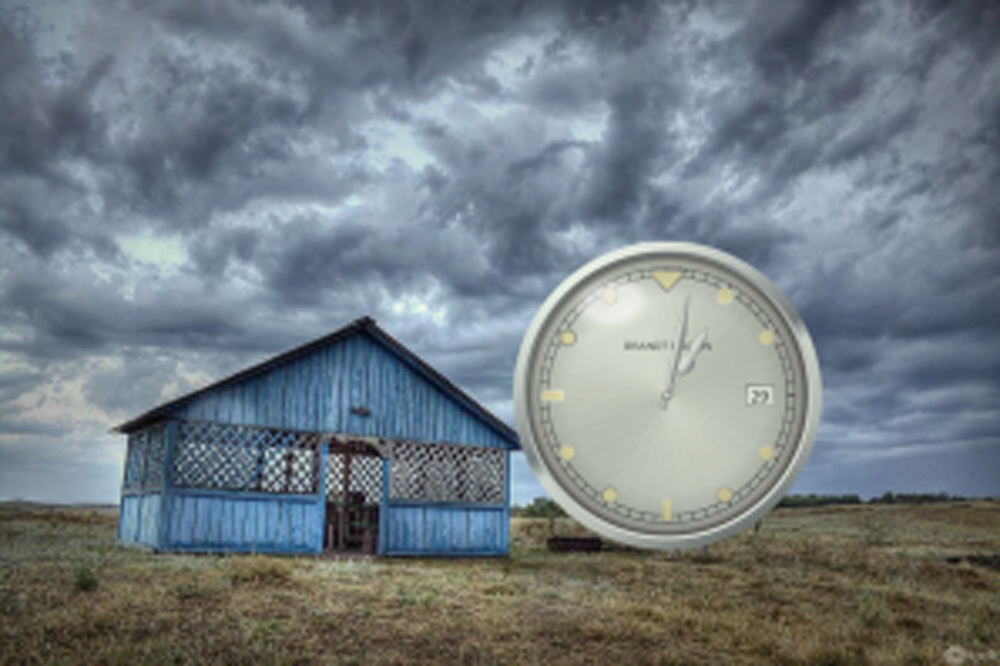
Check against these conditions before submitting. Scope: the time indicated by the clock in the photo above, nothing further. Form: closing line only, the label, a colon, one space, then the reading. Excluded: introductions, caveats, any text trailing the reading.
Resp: 1:02
